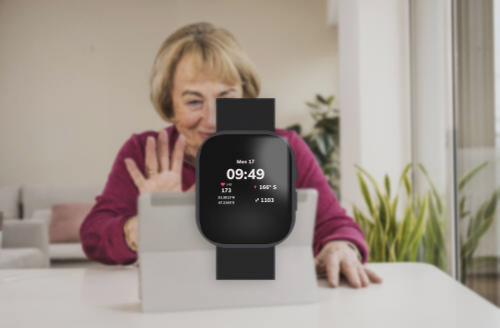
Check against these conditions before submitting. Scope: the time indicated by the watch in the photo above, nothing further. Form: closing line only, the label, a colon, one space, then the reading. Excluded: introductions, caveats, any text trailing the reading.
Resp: 9:49
